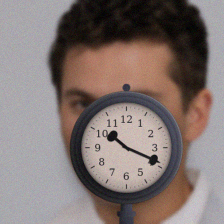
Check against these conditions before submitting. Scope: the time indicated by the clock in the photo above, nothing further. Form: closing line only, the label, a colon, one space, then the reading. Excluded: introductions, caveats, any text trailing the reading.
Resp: 10:19
